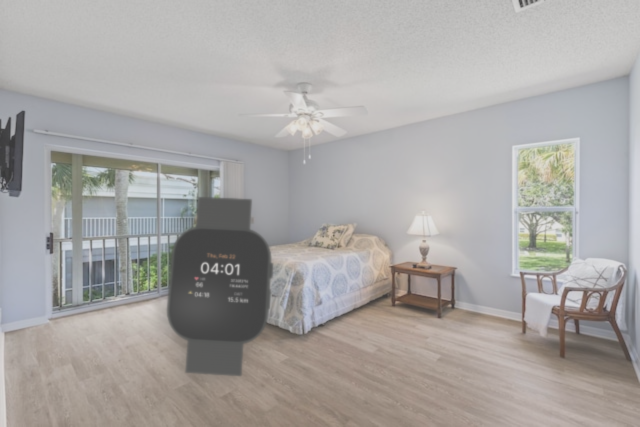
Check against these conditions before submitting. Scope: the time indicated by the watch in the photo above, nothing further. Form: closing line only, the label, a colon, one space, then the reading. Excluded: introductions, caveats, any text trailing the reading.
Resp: 4:01
